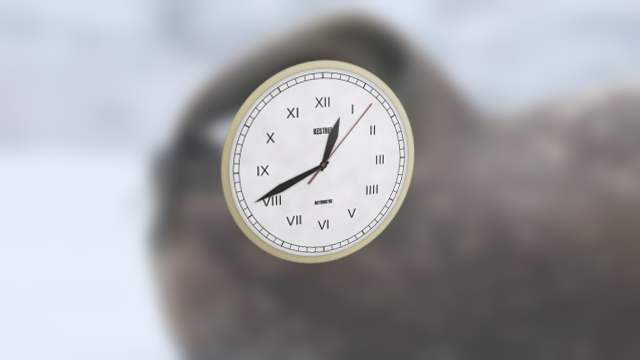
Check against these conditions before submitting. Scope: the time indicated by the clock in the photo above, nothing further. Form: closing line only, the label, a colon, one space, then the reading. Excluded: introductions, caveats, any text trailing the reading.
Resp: 12:41:07
